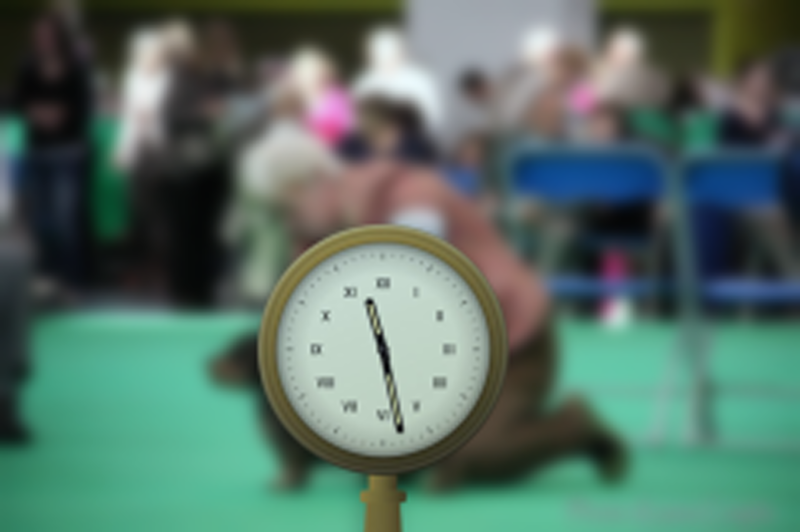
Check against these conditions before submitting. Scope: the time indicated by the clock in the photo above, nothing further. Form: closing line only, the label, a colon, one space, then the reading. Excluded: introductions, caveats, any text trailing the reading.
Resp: 11:28
